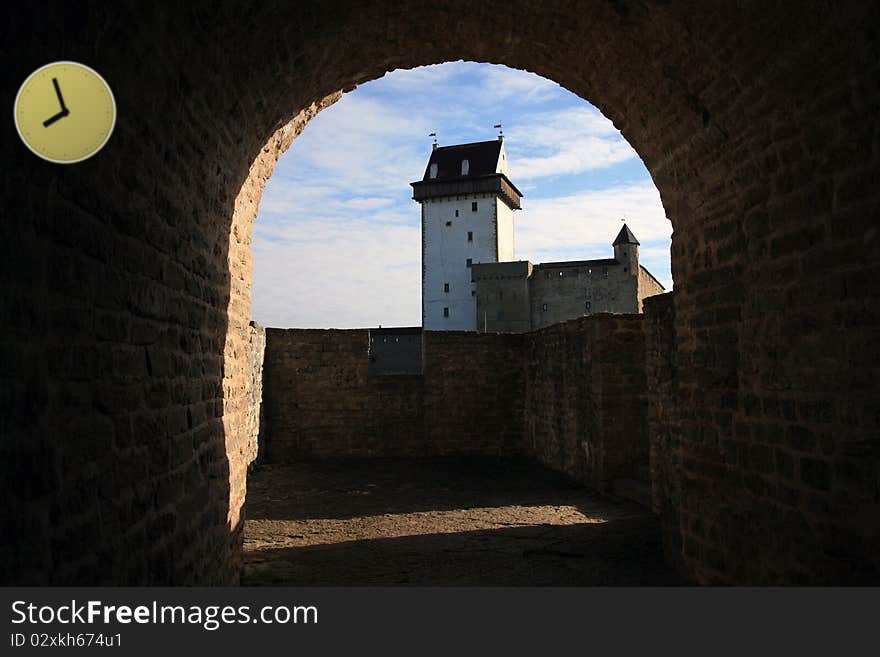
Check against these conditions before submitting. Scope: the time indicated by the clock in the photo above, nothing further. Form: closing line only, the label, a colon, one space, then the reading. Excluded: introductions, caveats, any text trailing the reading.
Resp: 7:57
